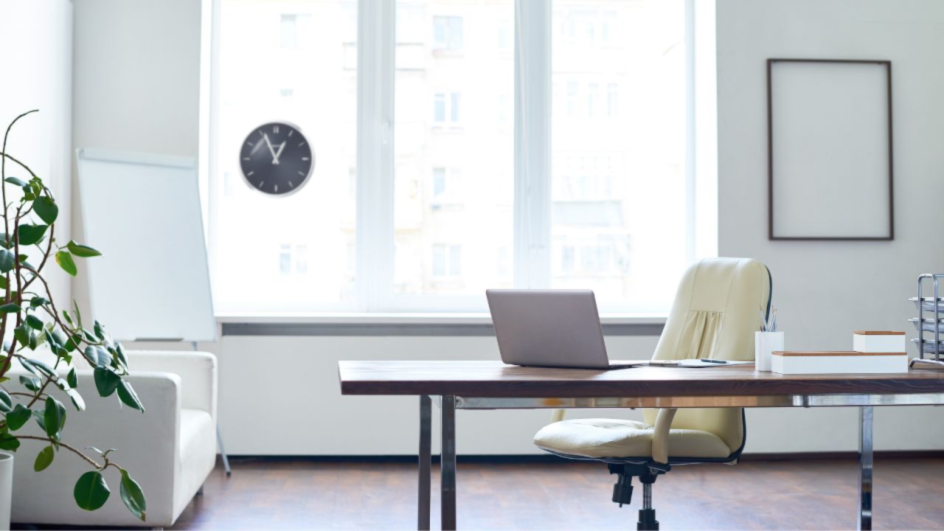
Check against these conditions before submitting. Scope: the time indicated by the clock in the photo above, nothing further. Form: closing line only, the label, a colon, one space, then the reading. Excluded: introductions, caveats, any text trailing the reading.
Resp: 12:56
